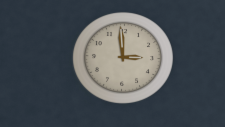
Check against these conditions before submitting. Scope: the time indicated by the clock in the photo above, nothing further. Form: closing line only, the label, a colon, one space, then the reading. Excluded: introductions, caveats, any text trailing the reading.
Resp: 2:59
